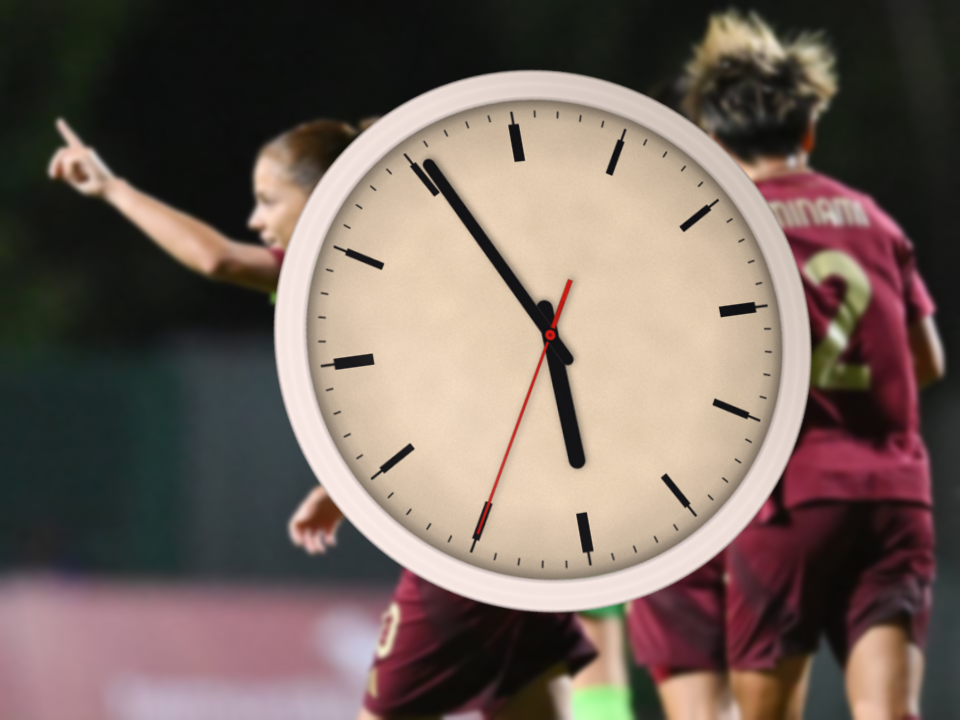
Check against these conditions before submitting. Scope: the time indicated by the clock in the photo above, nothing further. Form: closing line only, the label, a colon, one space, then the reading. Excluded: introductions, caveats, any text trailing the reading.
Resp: 5:55:35
